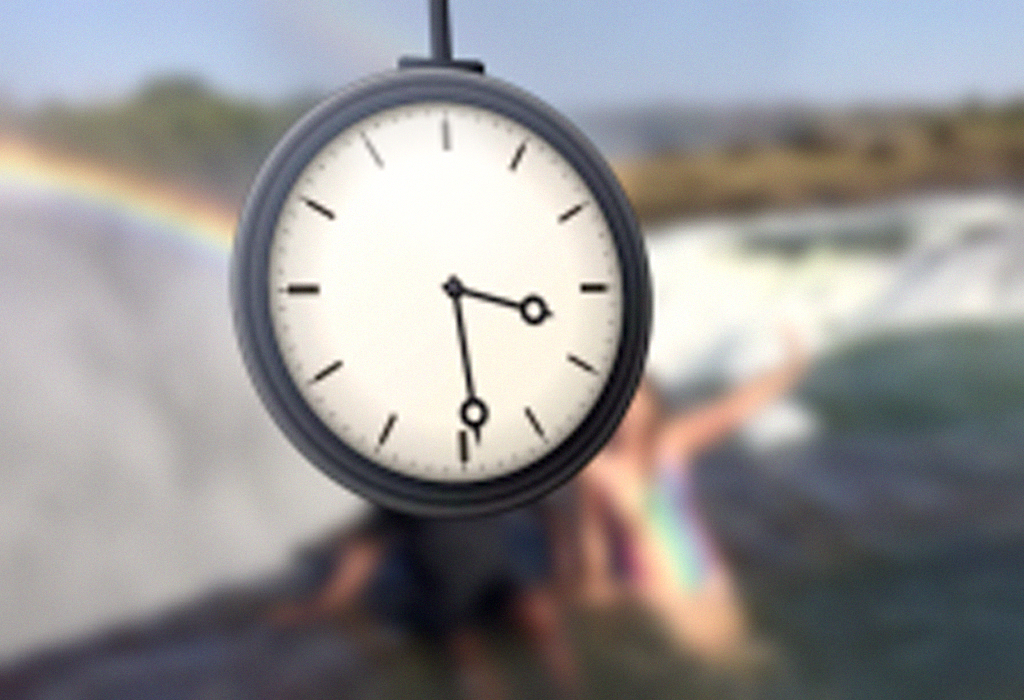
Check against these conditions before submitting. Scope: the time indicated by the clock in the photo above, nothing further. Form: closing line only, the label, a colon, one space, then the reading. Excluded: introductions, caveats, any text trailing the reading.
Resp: 3:29
